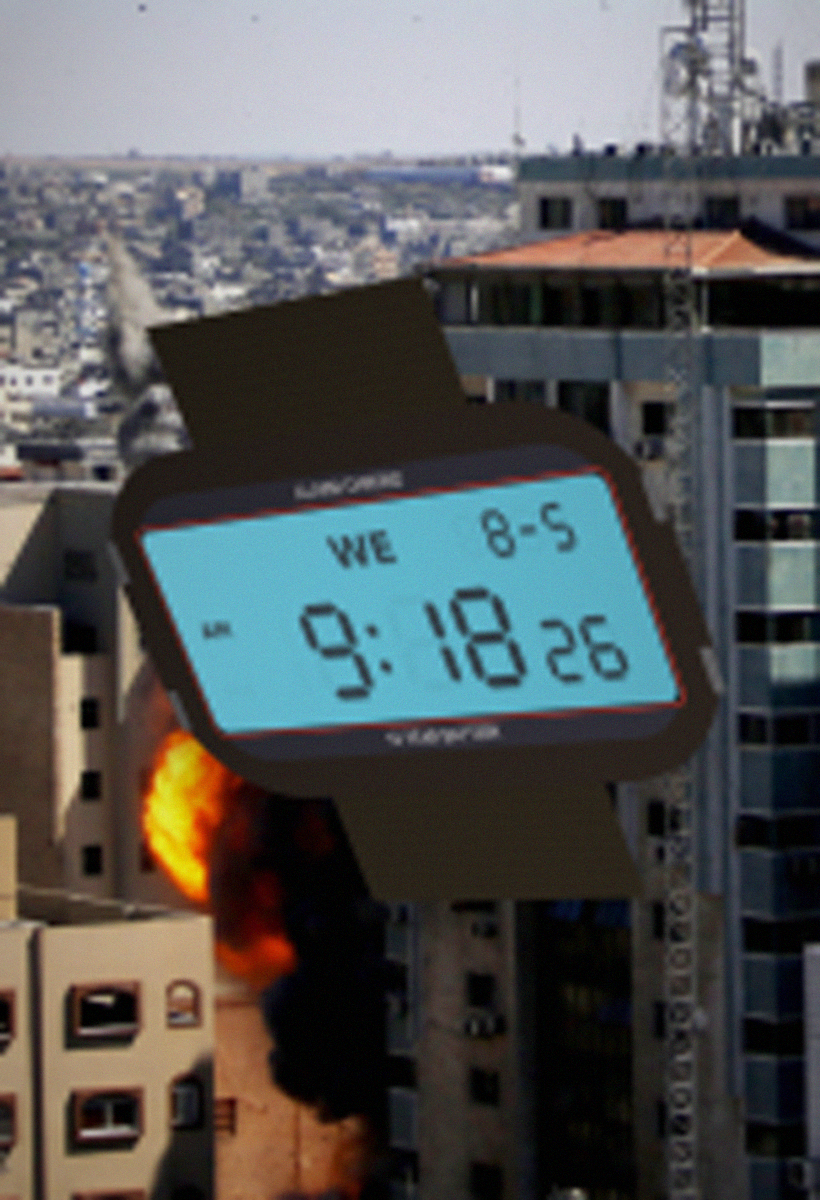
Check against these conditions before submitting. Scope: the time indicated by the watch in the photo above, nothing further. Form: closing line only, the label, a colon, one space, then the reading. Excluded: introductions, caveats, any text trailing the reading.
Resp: 9:18:26
